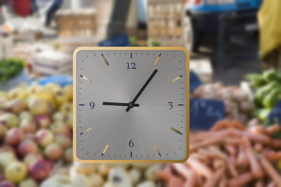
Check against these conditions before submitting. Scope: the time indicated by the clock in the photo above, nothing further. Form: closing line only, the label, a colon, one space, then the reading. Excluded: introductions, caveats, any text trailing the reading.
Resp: 9:06
